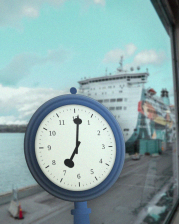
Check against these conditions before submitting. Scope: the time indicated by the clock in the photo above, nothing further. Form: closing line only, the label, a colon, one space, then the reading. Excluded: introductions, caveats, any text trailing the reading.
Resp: 7:01
